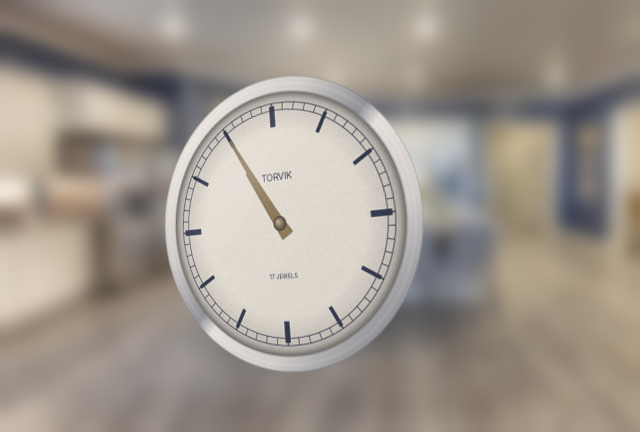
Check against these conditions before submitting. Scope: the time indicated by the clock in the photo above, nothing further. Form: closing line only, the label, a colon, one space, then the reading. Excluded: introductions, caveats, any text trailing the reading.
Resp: 10:55
